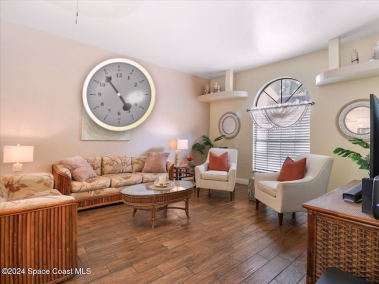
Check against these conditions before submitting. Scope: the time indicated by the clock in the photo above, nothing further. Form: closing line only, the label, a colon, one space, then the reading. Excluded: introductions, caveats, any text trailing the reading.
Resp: 4:54
